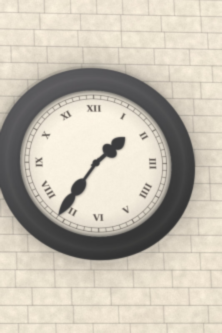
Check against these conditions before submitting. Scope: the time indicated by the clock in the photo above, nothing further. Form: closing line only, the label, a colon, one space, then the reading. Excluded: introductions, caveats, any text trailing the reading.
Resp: 1:36
